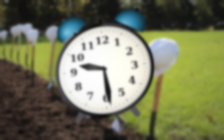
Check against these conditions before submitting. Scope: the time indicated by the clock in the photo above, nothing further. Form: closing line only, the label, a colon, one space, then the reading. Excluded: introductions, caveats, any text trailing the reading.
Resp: 9:29
